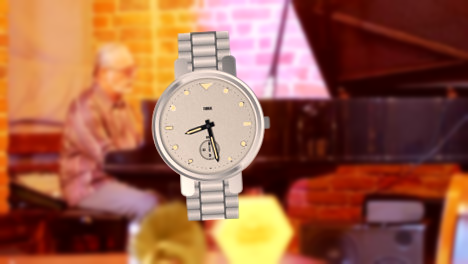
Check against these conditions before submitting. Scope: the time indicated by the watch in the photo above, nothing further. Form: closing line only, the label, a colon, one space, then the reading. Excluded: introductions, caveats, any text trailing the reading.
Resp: 8:28
